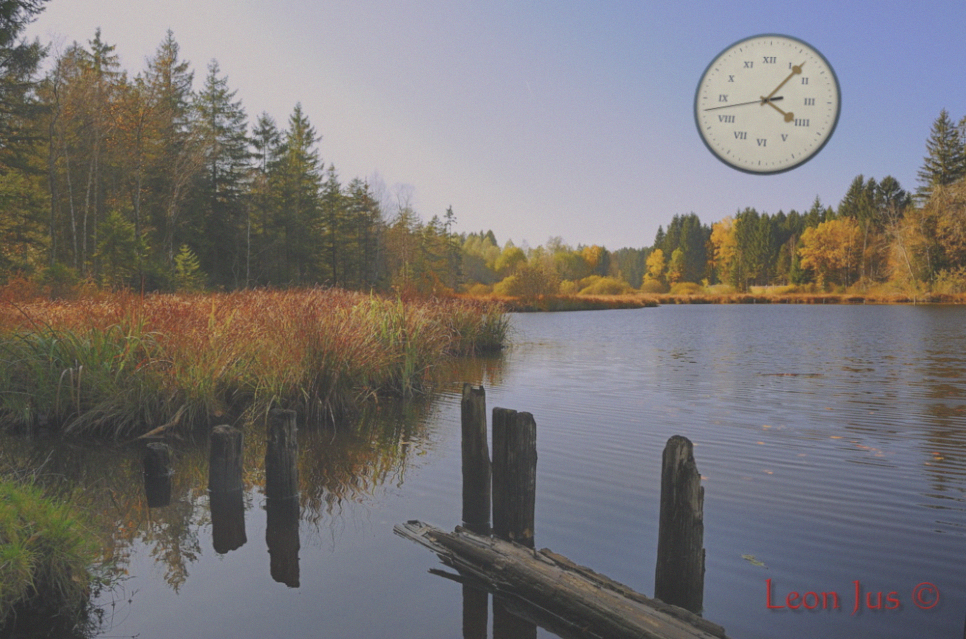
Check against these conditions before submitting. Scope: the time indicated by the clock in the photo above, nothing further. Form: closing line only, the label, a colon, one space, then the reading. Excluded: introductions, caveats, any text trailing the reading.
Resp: 4:06:43
